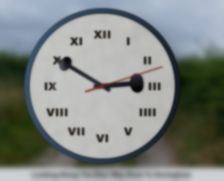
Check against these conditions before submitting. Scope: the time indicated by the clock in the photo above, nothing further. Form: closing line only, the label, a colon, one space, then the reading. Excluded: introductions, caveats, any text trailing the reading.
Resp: 2:50:12
